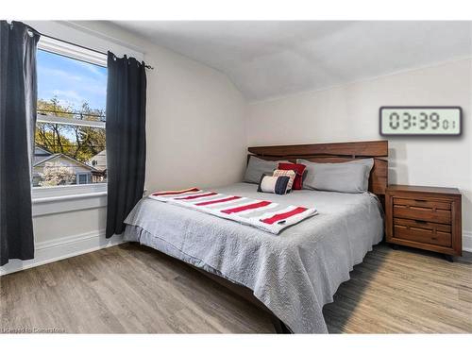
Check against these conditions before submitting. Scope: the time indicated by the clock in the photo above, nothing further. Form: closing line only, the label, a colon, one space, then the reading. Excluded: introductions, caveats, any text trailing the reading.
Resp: 3:39:01
